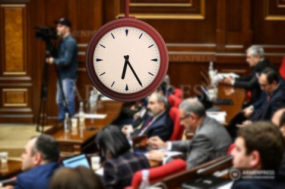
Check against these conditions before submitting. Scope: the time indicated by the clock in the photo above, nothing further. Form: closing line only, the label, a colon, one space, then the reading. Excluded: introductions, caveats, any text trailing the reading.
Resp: 6:25
